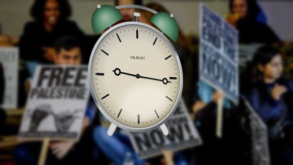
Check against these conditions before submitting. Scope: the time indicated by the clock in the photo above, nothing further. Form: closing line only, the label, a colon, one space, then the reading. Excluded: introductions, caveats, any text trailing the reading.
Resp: 9:16
